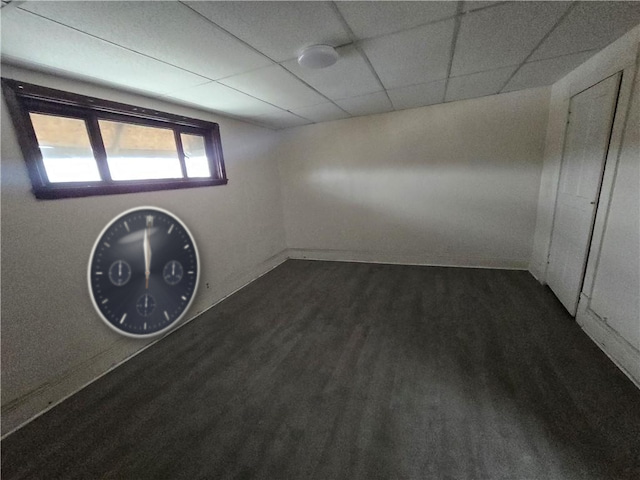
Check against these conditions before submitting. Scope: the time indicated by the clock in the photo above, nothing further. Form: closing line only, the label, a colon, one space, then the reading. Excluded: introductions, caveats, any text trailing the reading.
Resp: 11:59
